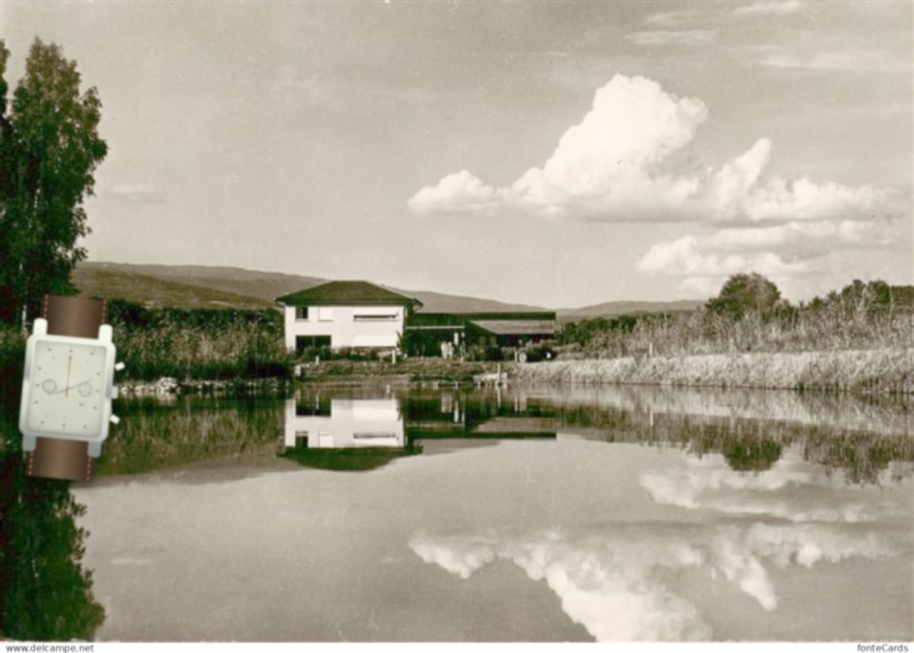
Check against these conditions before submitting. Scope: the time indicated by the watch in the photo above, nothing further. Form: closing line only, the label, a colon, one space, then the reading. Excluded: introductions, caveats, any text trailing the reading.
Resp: 8:11
